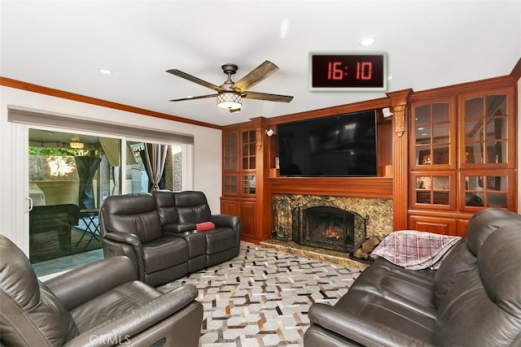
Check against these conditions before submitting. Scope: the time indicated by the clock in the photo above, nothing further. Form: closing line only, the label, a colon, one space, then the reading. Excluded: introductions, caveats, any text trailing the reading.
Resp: 16:10
